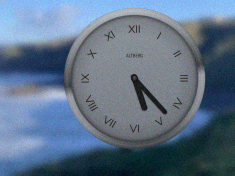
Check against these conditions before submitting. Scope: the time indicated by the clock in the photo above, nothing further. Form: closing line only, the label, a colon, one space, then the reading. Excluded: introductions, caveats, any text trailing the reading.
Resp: 5:23
